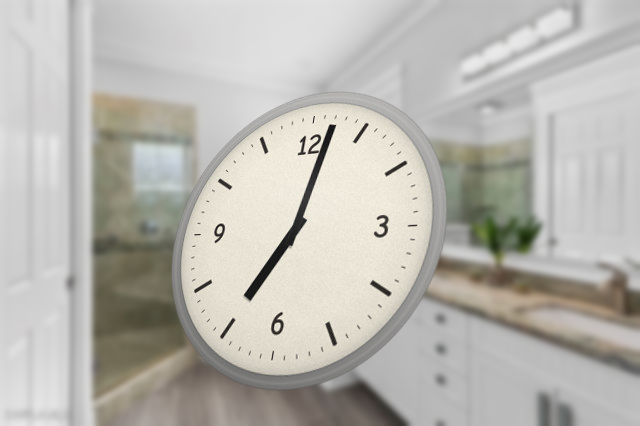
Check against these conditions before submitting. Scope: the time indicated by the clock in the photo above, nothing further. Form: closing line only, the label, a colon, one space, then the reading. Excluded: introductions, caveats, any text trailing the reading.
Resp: 7:02
